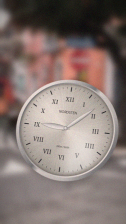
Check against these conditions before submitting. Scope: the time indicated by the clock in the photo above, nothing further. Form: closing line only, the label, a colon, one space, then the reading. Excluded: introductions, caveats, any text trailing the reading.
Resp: 9:08
